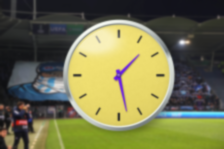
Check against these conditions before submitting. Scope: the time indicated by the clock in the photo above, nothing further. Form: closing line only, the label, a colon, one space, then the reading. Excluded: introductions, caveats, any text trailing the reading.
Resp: 1:28
